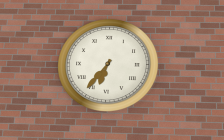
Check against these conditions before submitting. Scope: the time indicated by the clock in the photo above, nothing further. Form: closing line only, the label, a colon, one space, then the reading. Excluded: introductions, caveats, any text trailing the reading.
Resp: 6:36
